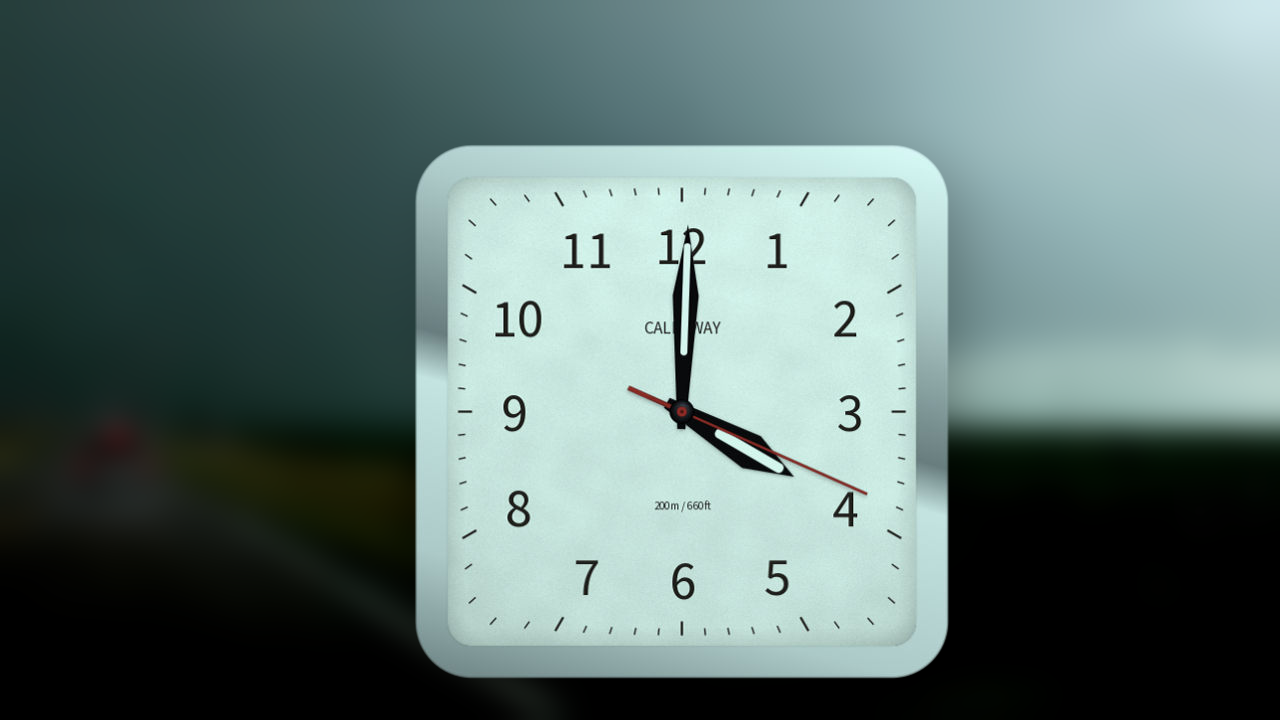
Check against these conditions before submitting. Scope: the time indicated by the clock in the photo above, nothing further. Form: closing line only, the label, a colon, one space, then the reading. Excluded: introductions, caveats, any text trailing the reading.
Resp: 4:00:19
